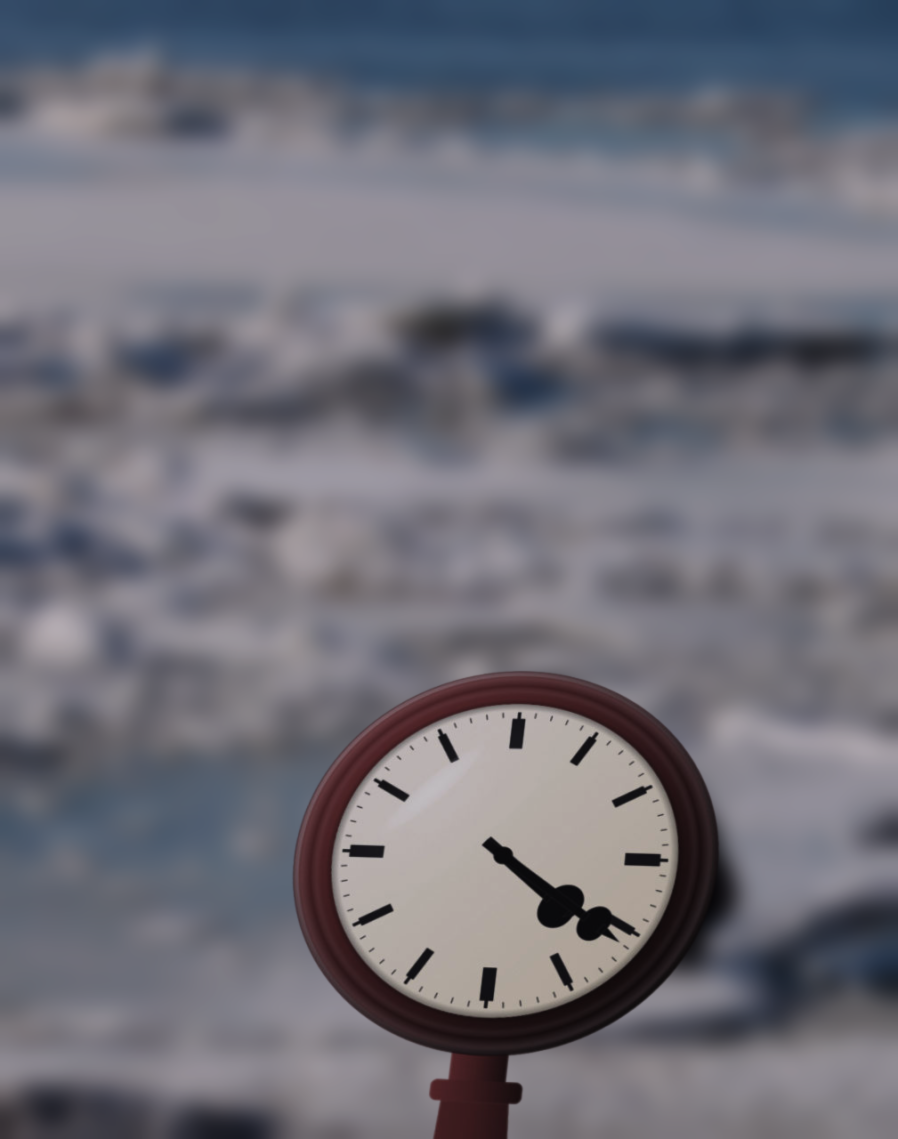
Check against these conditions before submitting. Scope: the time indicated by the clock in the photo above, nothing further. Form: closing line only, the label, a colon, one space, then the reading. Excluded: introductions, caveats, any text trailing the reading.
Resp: 4:21
